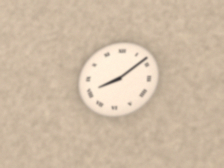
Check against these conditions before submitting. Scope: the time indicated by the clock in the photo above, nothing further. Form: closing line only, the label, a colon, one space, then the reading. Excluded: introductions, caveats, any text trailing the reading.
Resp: 8:08
